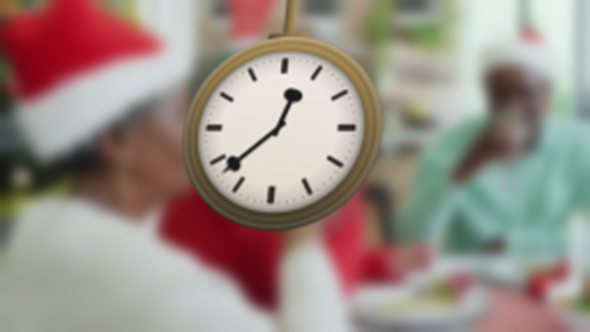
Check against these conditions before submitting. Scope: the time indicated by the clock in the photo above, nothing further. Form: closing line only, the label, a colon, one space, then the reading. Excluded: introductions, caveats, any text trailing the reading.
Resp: 12:38
